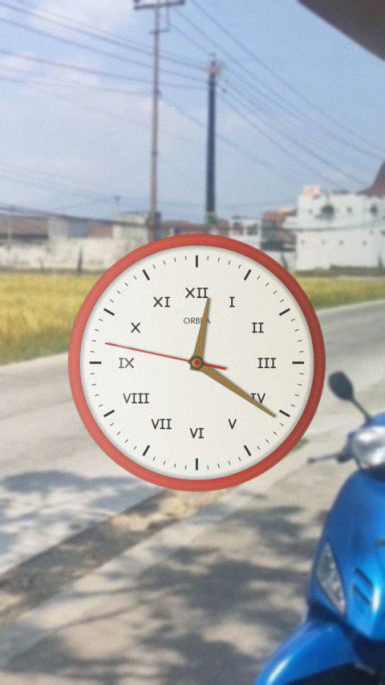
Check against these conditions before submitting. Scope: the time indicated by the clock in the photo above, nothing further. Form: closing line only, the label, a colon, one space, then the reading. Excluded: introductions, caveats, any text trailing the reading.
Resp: 12:20:47
